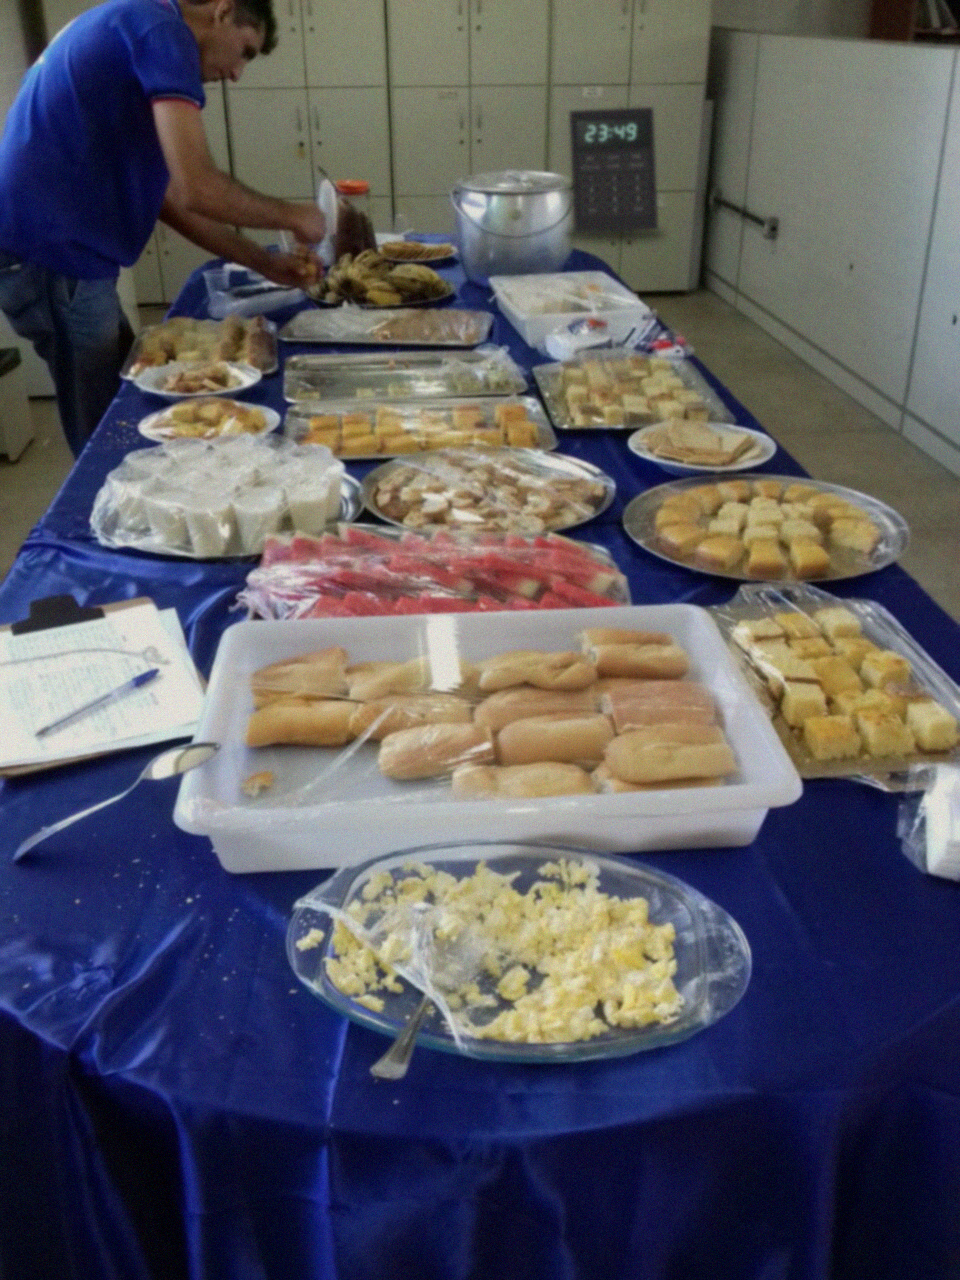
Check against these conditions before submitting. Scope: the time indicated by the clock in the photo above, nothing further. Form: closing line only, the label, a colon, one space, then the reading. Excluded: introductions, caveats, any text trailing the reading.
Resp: 23:49
